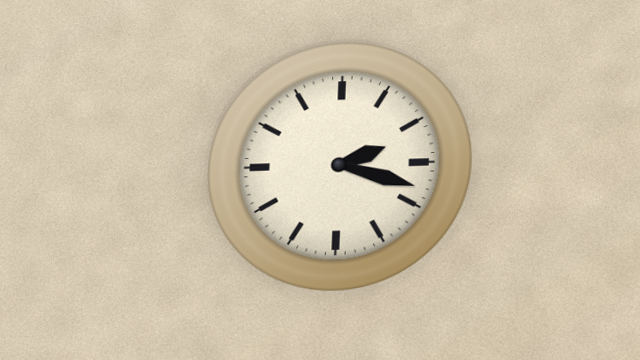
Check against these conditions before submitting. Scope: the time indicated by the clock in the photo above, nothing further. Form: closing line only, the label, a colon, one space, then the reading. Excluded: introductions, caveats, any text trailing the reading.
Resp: 2:18
